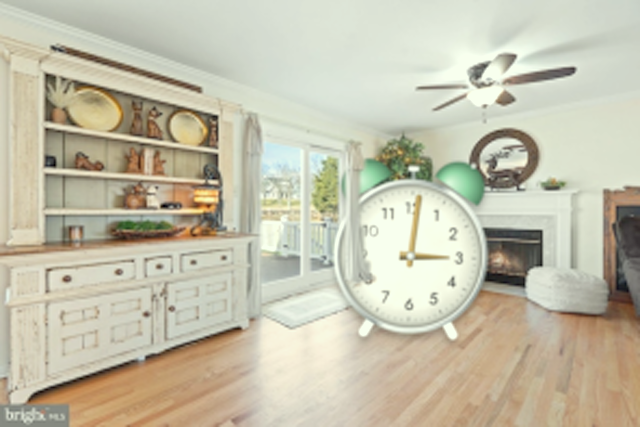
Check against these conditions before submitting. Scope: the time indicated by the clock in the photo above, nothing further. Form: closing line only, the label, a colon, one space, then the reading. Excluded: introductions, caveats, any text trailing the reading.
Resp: 3:01
